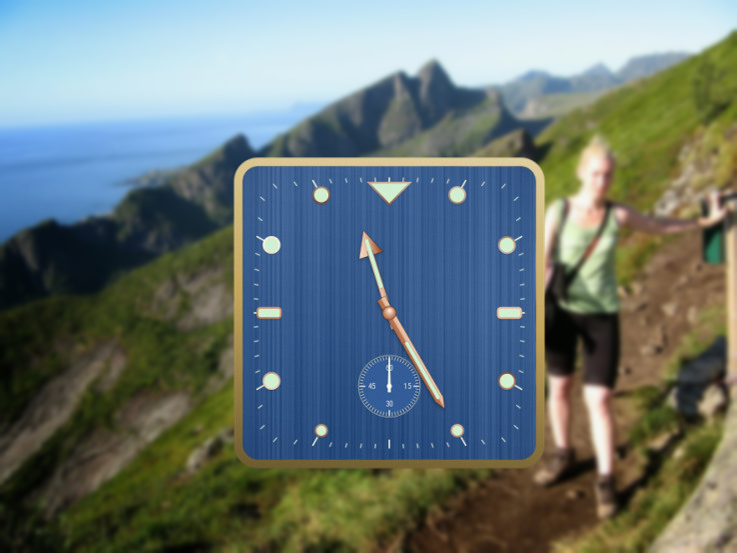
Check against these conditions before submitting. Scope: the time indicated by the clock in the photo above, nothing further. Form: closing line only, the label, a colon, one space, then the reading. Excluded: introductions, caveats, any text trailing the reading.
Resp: 11:25
